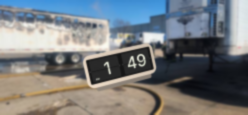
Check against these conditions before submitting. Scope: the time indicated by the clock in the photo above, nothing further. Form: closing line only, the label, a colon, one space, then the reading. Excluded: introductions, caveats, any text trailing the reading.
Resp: 1:49
